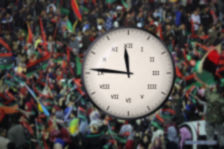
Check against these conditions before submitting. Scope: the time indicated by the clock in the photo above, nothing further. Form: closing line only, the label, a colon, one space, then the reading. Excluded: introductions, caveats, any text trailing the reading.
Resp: 11:46
